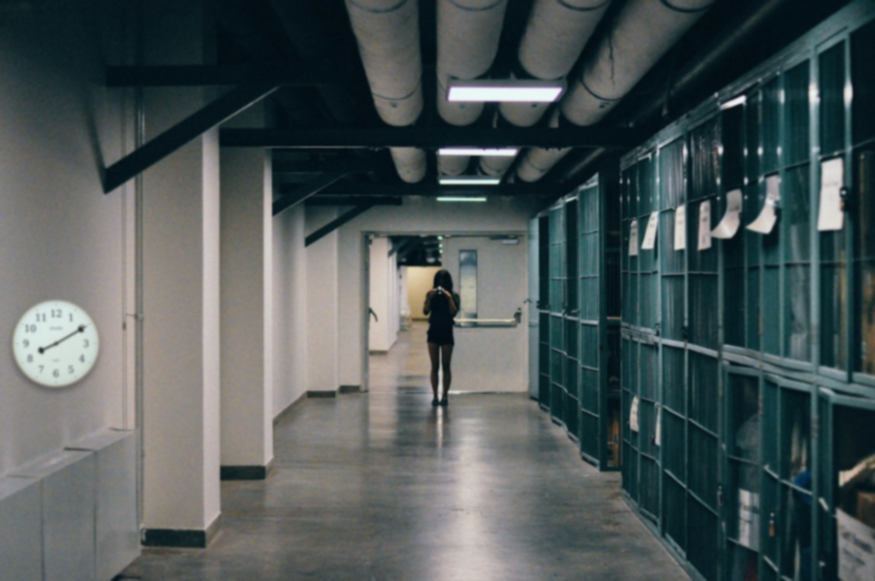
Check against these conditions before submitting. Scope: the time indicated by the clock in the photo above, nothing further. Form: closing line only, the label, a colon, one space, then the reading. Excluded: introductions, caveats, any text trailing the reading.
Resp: 8:10
